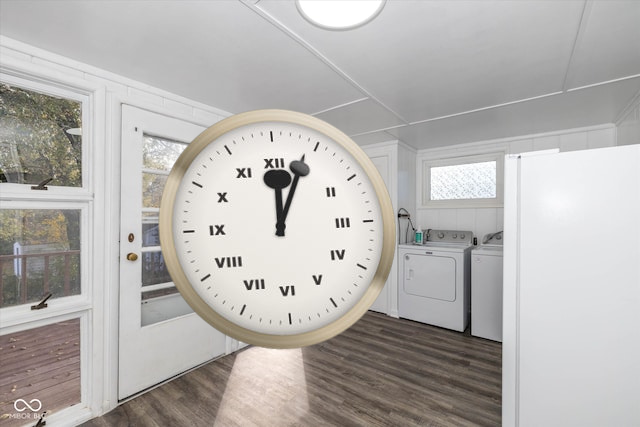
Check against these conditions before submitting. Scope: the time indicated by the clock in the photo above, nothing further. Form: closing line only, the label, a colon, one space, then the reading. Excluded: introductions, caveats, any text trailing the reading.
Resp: 12:04
